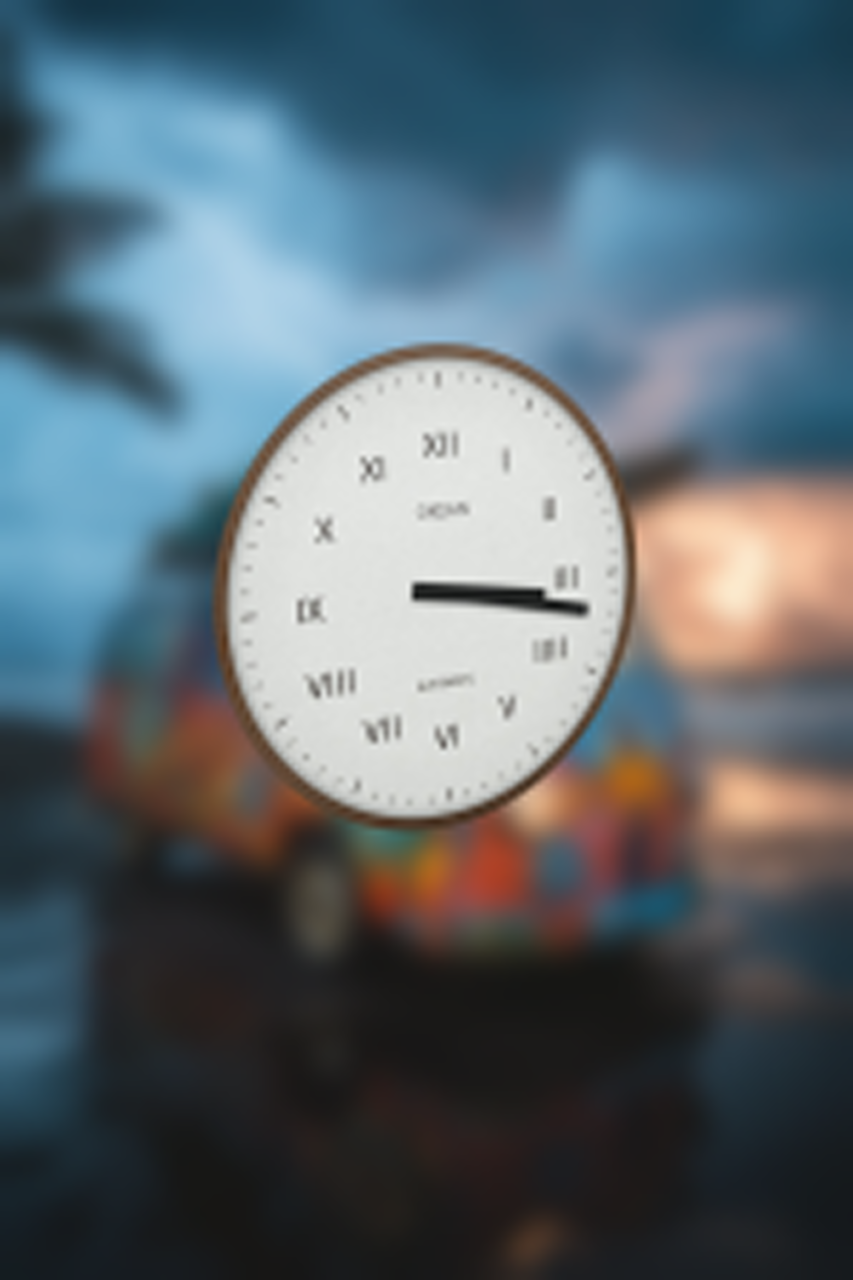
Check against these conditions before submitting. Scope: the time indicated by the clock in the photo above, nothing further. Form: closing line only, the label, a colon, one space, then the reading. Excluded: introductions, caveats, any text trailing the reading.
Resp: 3:17
